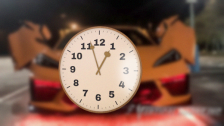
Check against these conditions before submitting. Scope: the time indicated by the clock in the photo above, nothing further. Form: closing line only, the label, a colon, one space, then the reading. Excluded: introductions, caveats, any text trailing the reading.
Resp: 12:57
